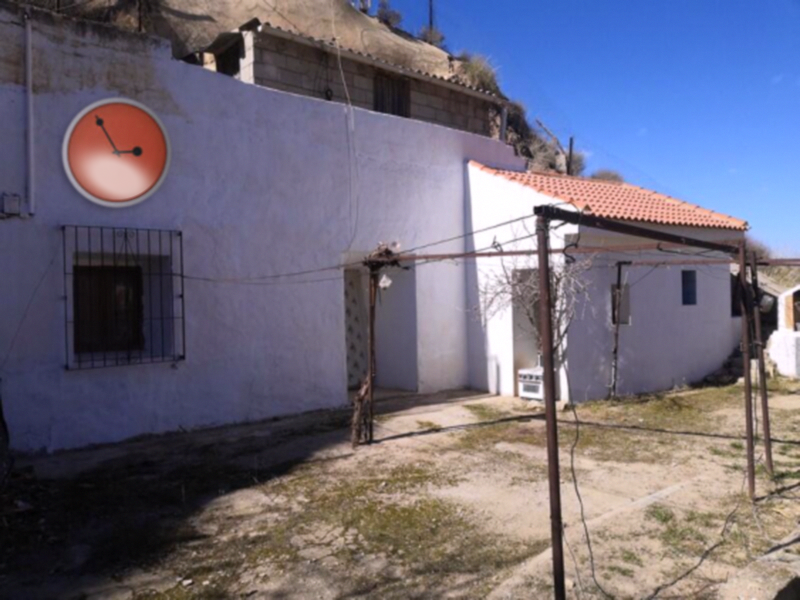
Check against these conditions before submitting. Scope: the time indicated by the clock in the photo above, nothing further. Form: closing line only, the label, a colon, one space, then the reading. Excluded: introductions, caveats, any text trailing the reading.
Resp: 2:55
